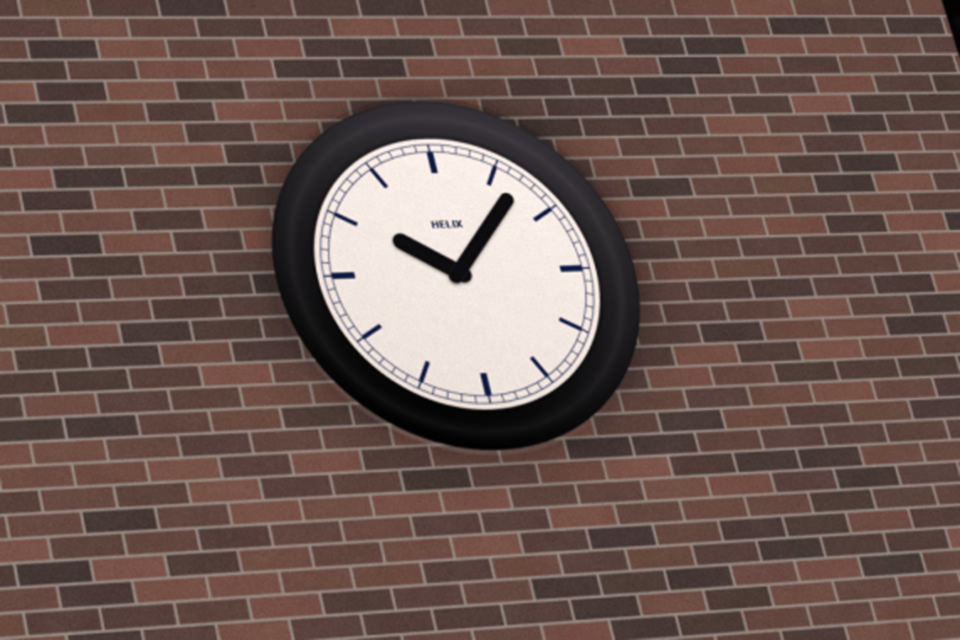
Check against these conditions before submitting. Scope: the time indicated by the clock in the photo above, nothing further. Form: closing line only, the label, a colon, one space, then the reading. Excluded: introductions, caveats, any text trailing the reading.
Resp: 10:07
